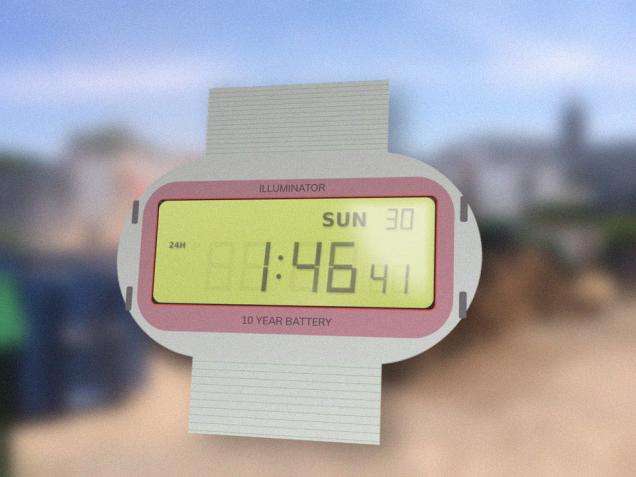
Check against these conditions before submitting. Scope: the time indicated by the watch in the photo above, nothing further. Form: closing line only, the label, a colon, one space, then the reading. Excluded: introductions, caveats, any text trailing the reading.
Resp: 1:46:41
